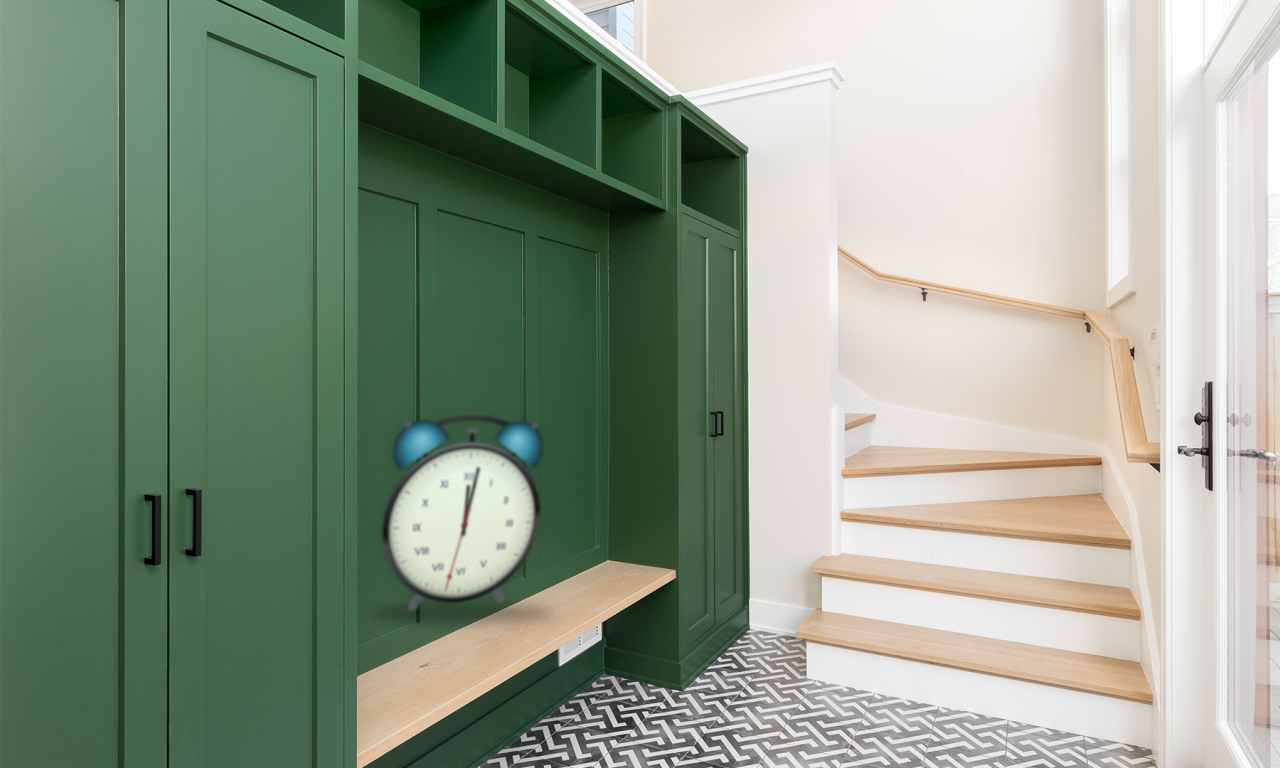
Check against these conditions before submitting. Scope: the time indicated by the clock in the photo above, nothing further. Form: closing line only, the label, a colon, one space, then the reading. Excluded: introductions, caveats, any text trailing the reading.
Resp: 12:01:32
